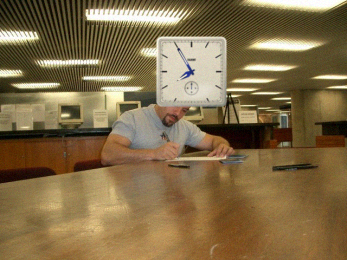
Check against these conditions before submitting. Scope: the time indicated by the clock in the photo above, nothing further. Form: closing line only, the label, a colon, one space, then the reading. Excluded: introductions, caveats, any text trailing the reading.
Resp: 7:55
